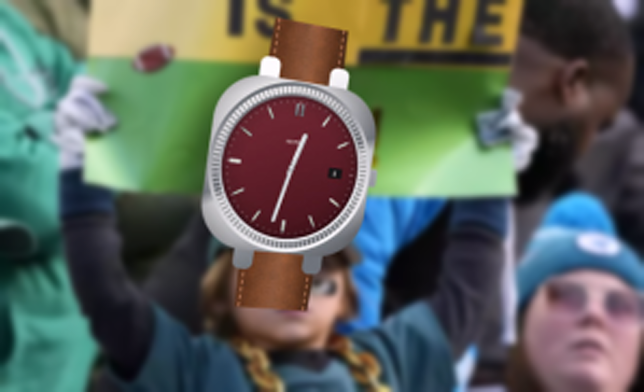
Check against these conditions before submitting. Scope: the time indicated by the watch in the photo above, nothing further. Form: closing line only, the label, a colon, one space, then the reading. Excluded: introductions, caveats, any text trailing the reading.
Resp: 12:32
